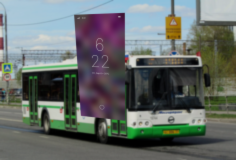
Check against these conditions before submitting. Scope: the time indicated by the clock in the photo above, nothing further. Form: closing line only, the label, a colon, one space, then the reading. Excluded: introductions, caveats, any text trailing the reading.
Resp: 6:22
